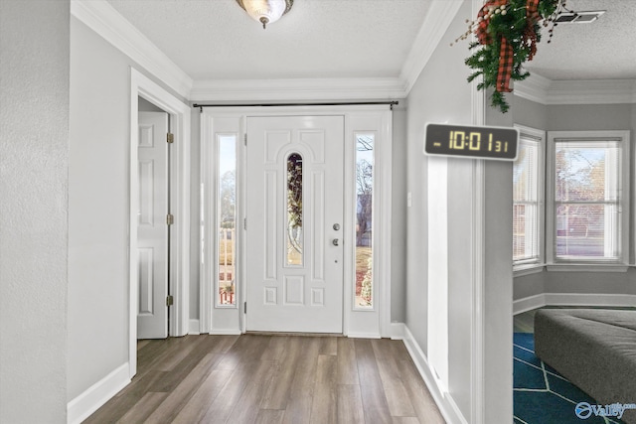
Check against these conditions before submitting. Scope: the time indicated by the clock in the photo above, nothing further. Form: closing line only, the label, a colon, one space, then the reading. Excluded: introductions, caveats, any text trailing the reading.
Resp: 10:01:31
